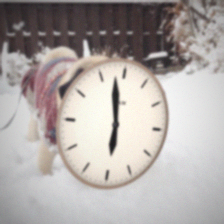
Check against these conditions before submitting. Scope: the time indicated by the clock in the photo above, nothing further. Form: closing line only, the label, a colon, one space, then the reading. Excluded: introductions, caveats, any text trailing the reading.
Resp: 5:58
